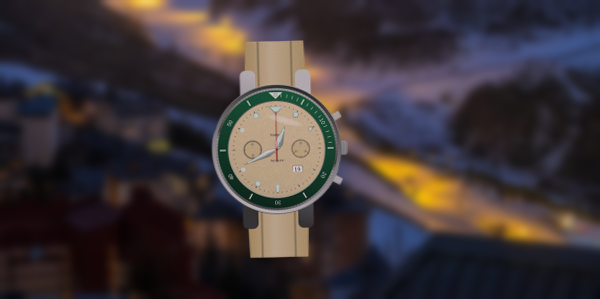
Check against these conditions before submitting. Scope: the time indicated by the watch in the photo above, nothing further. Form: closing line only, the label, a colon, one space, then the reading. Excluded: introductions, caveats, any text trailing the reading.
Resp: 12:41
